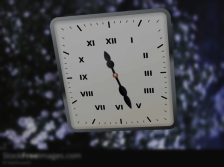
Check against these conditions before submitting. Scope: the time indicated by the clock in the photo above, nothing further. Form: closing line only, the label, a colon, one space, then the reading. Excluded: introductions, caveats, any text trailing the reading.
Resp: 11:27
